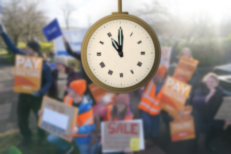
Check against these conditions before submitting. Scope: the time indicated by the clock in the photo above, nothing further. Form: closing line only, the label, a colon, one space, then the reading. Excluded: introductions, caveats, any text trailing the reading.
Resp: 11:00
